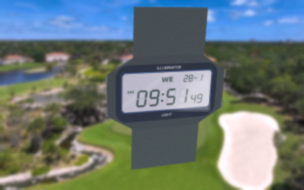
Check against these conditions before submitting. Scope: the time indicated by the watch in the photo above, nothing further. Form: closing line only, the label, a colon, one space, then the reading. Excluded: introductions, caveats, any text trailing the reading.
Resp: 9:51:49
